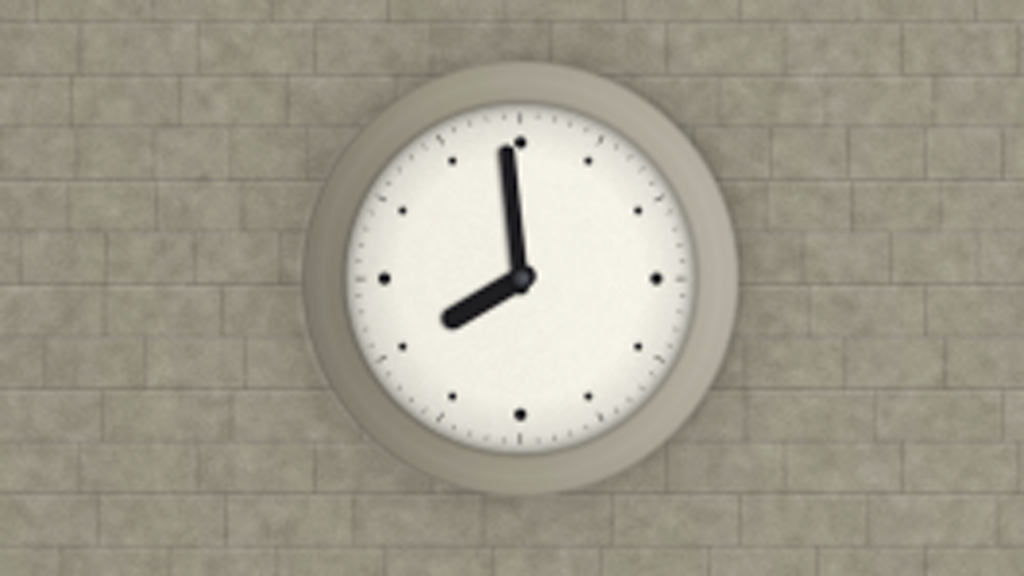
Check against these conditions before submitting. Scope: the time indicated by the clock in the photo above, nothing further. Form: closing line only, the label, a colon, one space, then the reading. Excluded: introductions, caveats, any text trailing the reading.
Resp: 7:59
